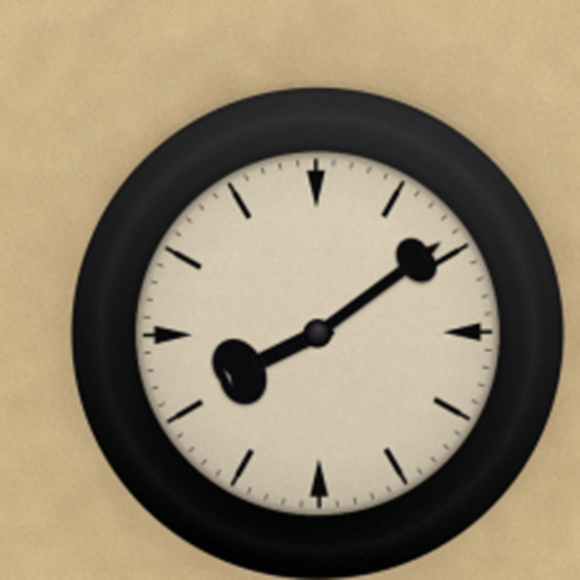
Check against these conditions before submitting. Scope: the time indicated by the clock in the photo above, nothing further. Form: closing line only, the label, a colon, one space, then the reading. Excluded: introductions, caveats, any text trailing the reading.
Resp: 8:09
